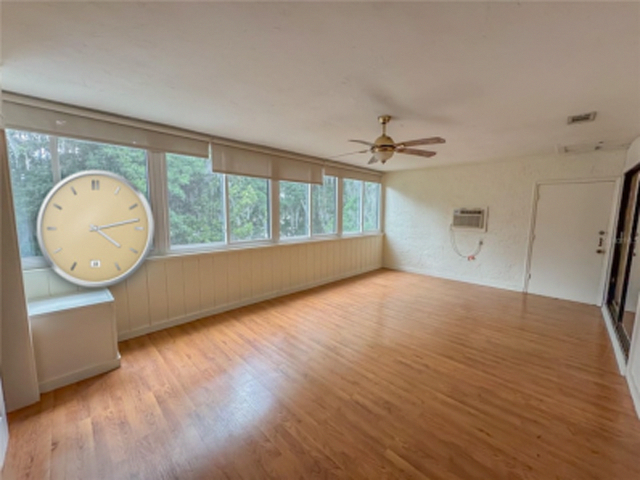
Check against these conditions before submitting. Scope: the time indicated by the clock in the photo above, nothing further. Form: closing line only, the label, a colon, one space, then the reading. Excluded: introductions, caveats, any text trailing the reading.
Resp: 4:13
